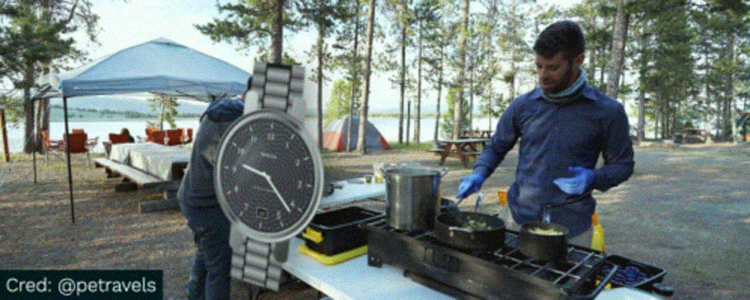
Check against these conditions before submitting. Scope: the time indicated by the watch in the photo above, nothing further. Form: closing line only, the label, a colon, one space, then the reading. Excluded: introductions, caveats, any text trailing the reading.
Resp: 9:22
